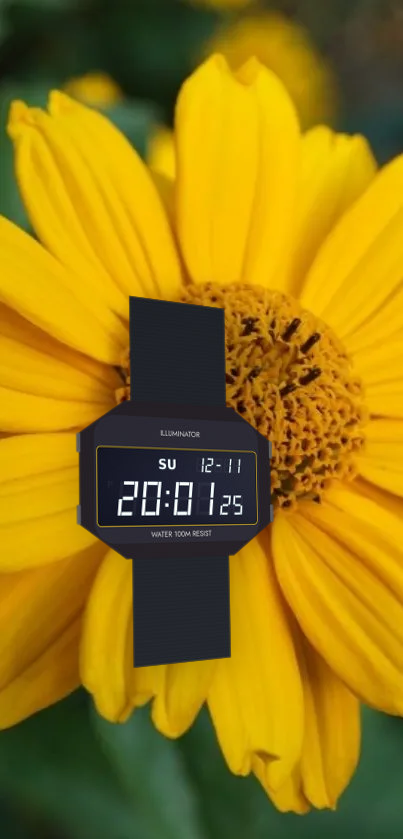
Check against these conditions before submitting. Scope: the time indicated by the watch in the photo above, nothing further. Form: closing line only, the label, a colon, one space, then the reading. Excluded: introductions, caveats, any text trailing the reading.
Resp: 20:01:25
